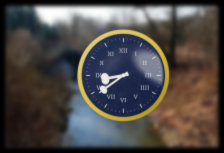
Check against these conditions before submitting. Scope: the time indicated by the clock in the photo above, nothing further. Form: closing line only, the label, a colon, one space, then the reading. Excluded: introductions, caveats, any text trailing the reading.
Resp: 8:39
